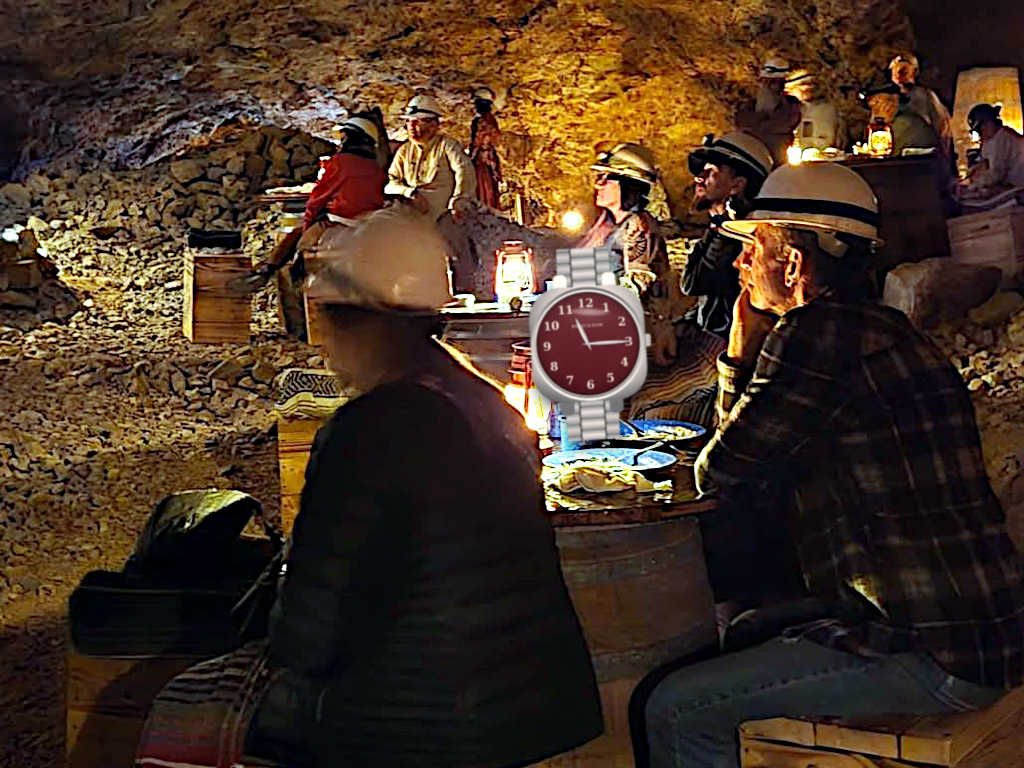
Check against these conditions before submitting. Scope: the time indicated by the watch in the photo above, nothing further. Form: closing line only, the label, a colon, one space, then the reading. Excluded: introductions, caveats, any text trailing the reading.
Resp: 11:15
